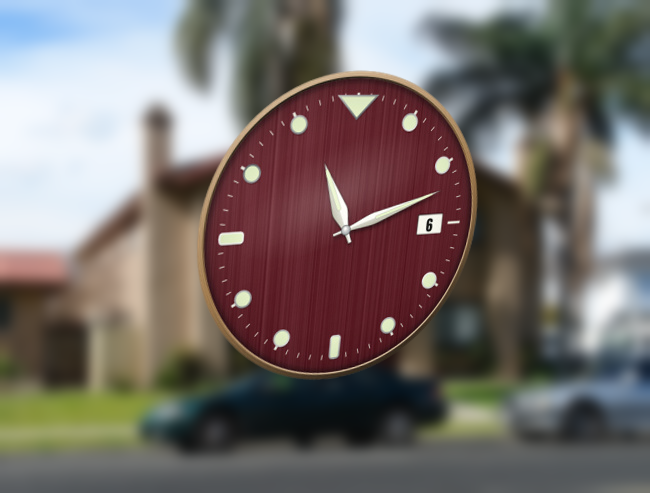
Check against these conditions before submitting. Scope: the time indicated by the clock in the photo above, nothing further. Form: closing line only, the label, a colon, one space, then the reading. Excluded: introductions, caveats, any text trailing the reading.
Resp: 11:12
